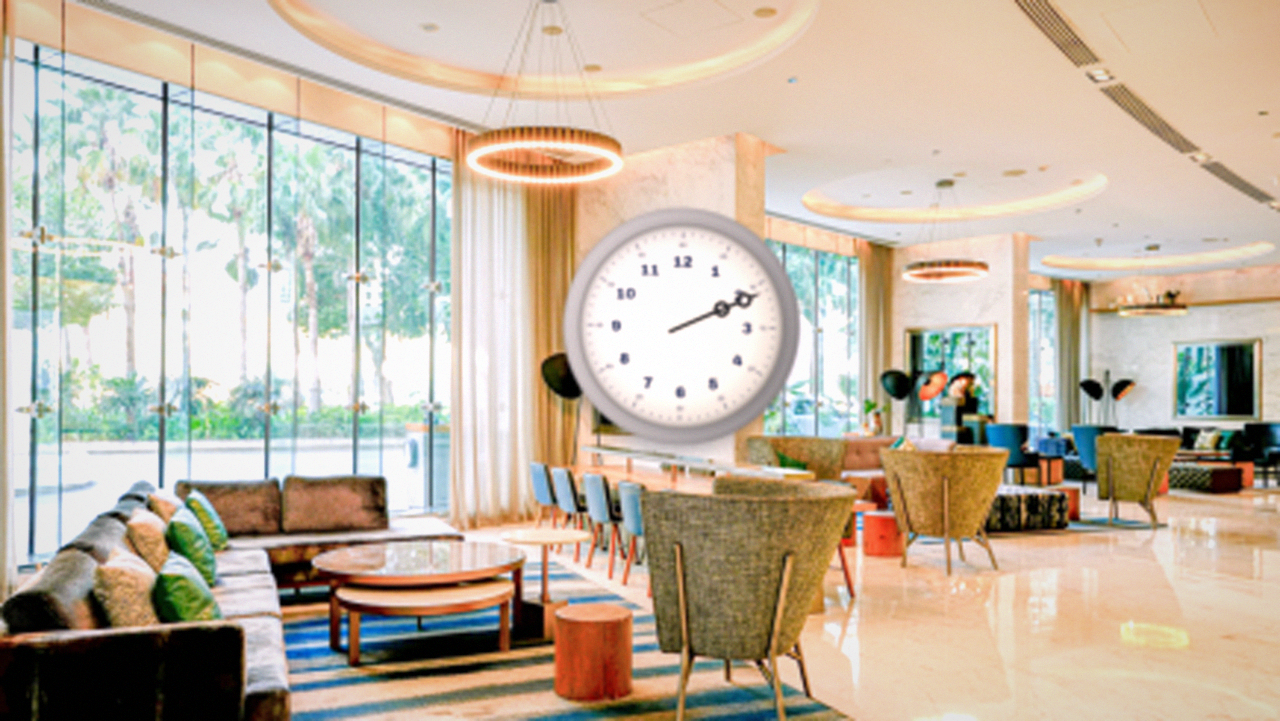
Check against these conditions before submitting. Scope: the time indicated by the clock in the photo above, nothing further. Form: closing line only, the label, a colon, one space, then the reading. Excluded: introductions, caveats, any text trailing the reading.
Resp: 2:11
